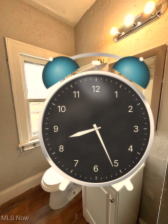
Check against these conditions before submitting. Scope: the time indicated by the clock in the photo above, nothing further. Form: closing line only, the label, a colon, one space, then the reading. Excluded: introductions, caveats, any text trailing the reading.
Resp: 8:26
